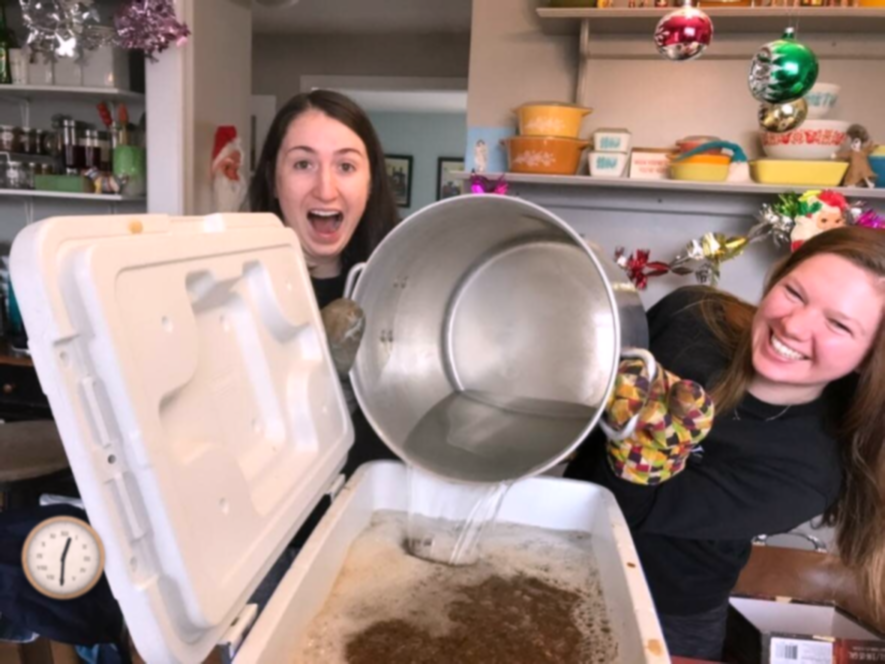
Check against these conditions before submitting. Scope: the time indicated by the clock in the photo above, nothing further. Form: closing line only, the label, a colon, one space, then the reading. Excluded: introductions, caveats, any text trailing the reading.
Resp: 12:30
